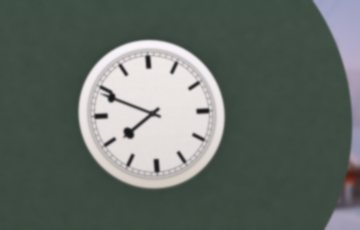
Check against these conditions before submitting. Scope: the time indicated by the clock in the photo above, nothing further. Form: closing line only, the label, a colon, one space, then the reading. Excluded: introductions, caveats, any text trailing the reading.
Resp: 7:49
